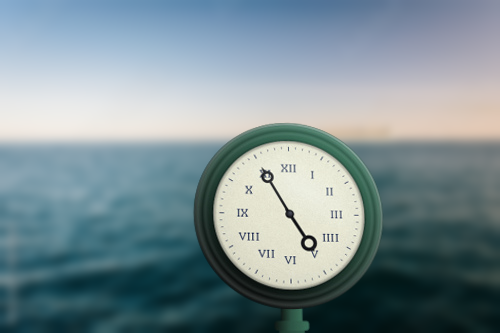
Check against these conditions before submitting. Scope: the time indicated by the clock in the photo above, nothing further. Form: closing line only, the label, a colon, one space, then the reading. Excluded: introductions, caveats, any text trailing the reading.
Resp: 4:55
